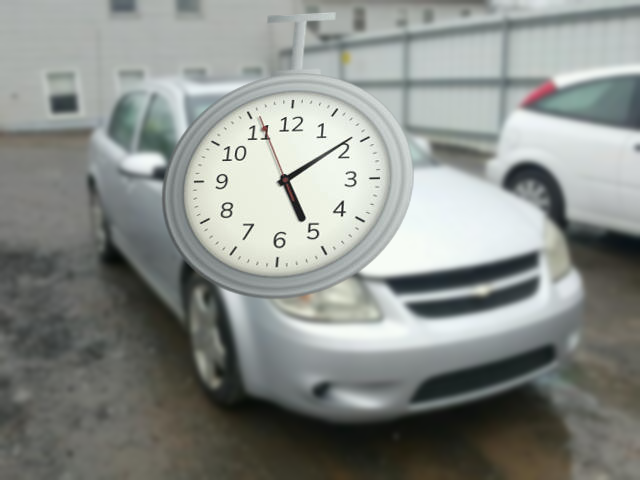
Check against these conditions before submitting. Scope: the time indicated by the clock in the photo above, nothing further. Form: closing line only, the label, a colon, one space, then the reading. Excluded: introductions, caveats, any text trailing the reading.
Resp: 5:08:56
